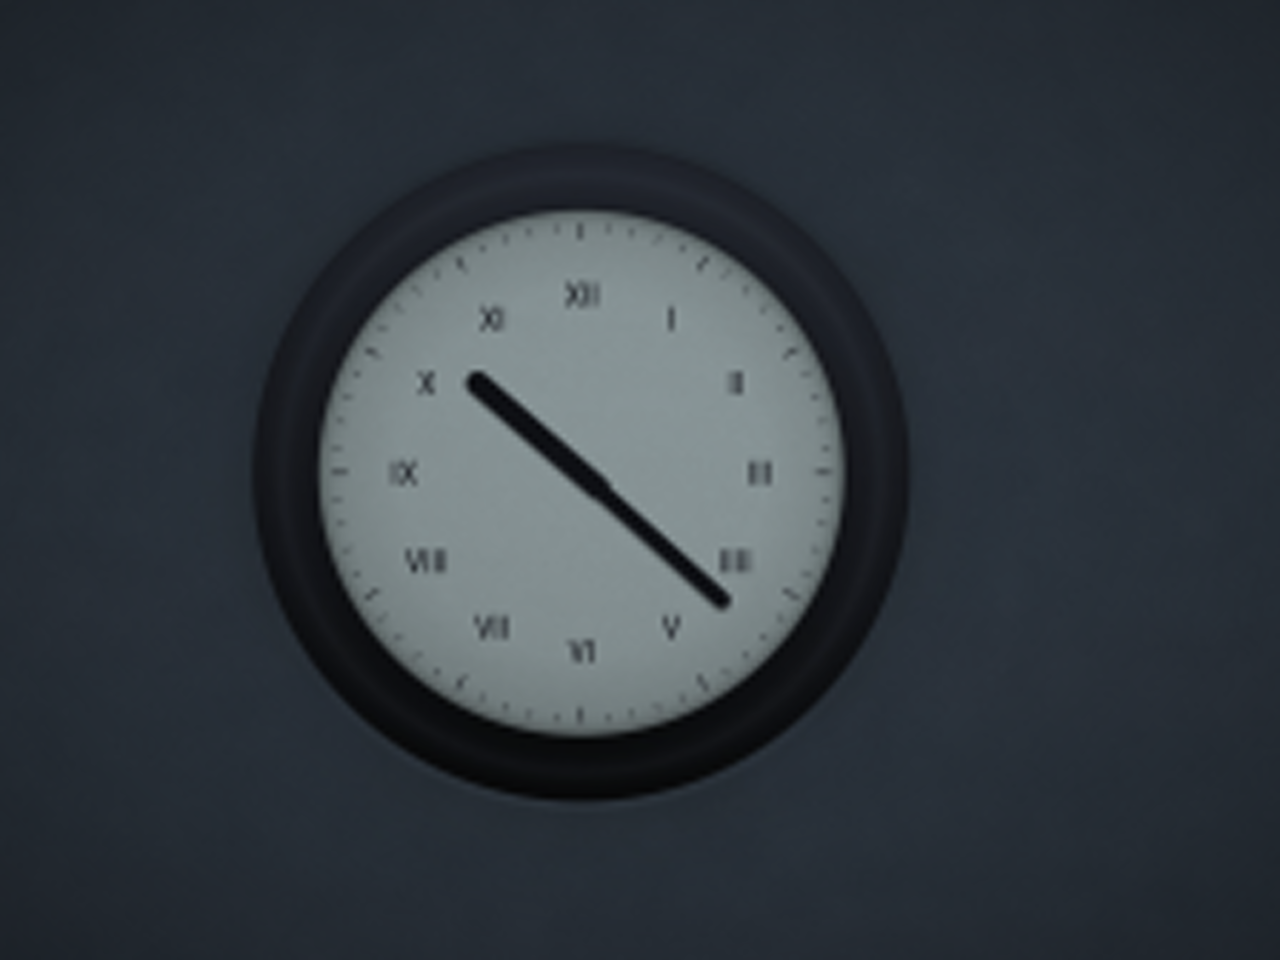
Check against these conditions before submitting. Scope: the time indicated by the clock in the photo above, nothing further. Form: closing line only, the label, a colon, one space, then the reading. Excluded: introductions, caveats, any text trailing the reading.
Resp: 10:22
